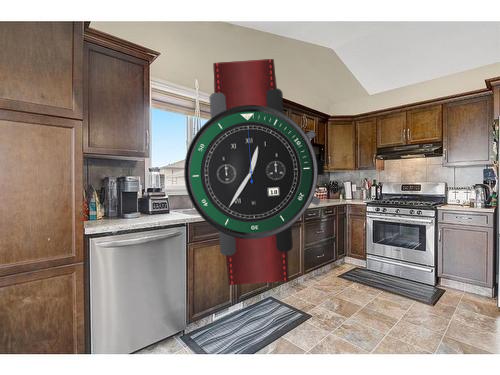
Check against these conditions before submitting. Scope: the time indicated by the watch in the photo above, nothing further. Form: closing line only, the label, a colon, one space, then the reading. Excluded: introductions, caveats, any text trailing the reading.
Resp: 12:36
